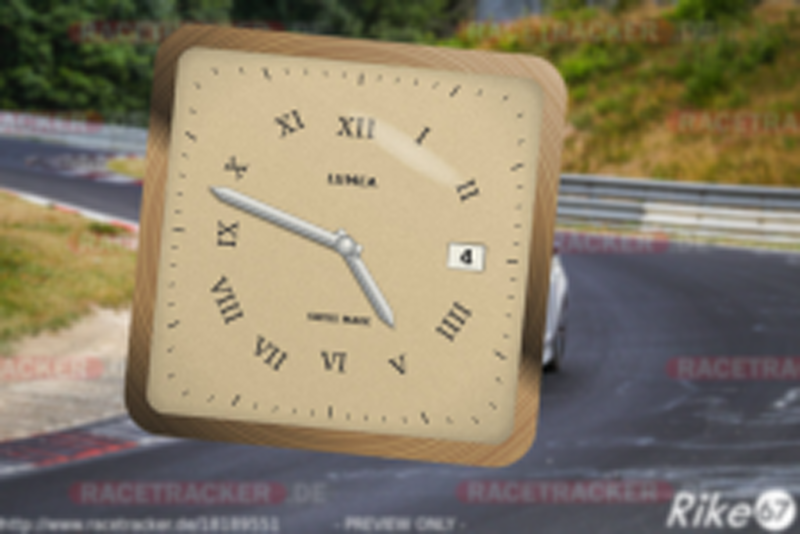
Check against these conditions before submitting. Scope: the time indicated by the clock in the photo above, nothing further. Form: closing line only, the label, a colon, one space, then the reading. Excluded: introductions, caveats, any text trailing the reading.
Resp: 4:48
